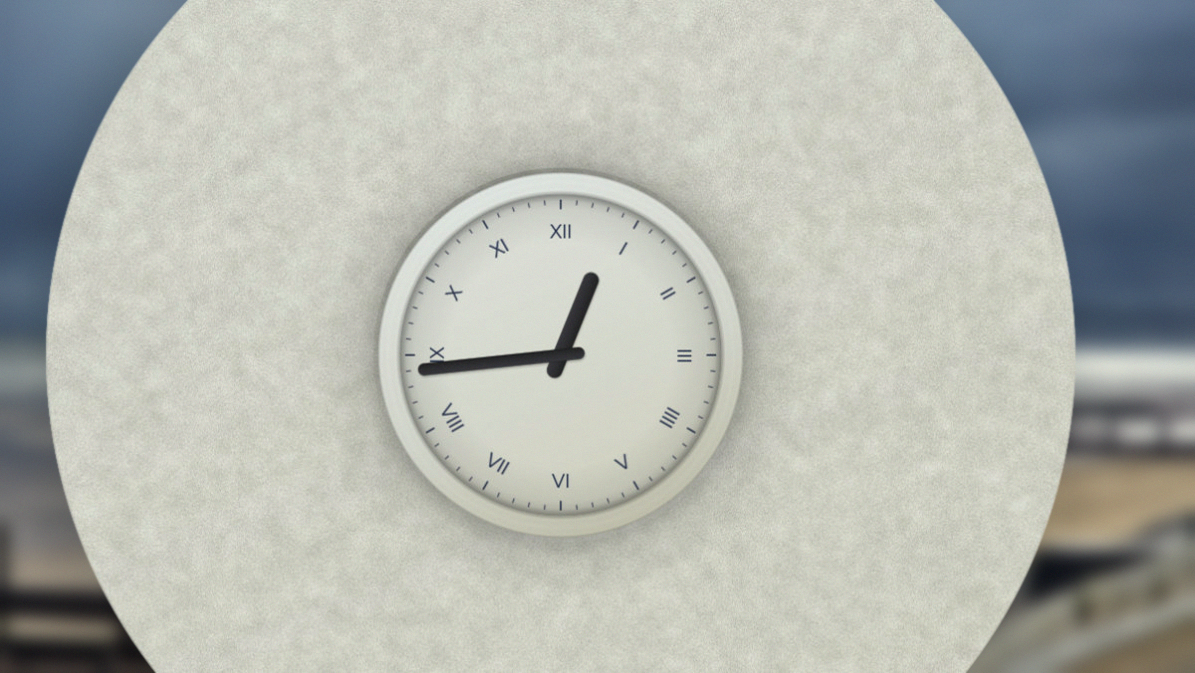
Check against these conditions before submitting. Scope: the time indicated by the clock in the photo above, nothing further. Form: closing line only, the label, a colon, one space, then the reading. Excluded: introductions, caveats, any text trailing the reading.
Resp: 12:44
